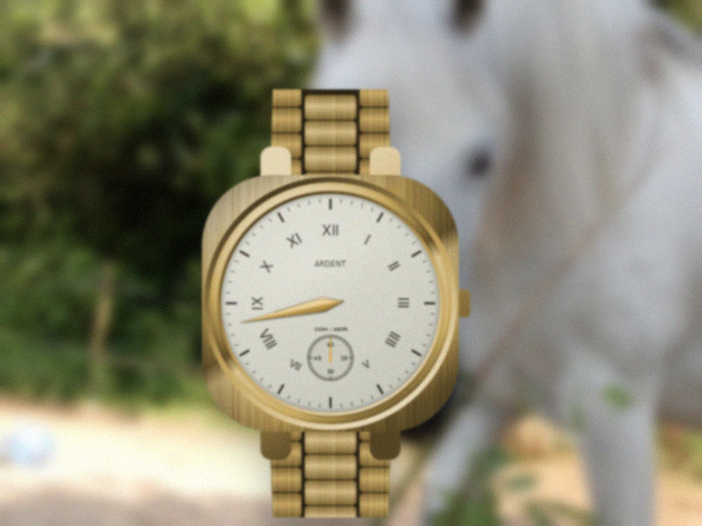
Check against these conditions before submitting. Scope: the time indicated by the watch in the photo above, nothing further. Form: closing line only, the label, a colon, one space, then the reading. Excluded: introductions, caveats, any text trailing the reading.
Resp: 8:43
